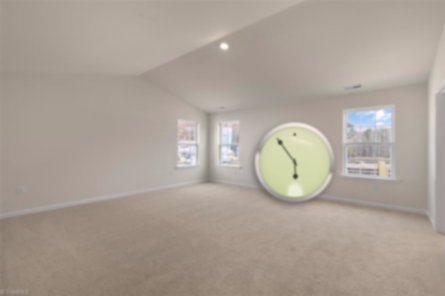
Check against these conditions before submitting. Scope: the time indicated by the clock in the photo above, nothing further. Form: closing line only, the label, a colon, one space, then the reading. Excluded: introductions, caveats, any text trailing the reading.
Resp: 5:54
